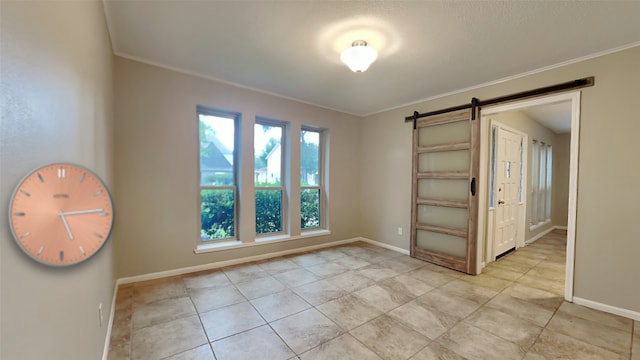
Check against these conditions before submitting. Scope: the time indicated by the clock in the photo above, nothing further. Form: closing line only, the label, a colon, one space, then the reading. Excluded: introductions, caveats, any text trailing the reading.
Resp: 5:14
